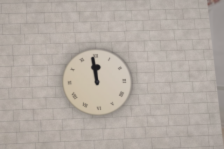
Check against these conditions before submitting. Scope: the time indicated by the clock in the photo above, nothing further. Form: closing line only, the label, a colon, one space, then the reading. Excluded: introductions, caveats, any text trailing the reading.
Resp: 11:59
